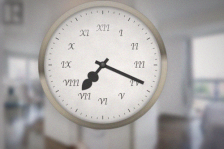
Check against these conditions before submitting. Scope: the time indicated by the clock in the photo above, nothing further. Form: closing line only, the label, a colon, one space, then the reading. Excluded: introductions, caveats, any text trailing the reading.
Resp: 7:19
